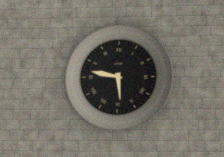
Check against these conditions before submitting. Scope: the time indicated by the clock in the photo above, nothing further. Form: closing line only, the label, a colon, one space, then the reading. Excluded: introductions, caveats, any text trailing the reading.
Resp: 5:47
